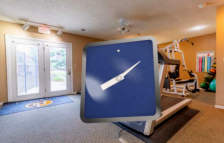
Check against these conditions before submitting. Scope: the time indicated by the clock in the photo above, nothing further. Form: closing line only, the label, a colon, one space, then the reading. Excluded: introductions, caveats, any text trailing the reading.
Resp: 8:09
